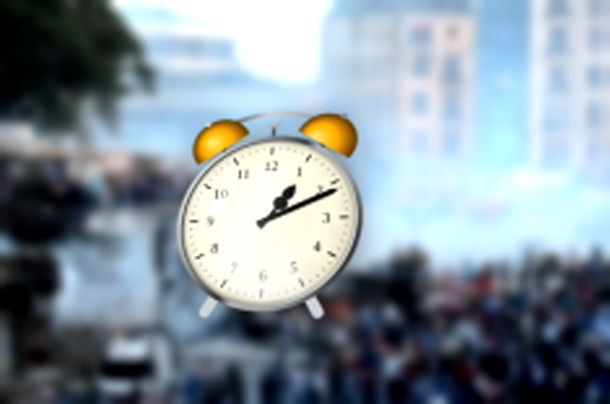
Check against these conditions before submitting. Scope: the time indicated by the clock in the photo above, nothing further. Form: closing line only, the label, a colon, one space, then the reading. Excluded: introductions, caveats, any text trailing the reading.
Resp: 1:11
